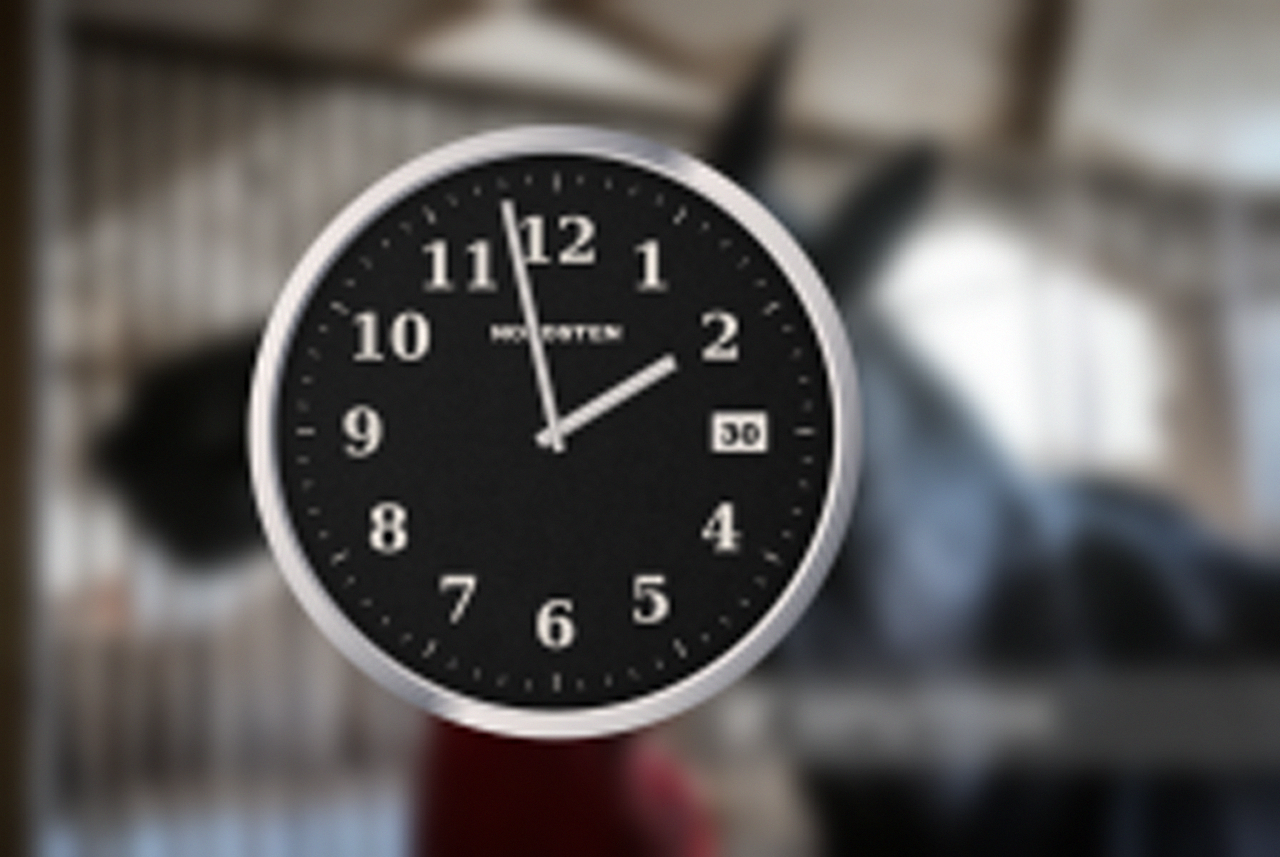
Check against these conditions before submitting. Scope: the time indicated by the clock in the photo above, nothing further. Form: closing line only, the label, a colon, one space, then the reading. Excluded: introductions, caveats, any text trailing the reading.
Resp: 1:58
